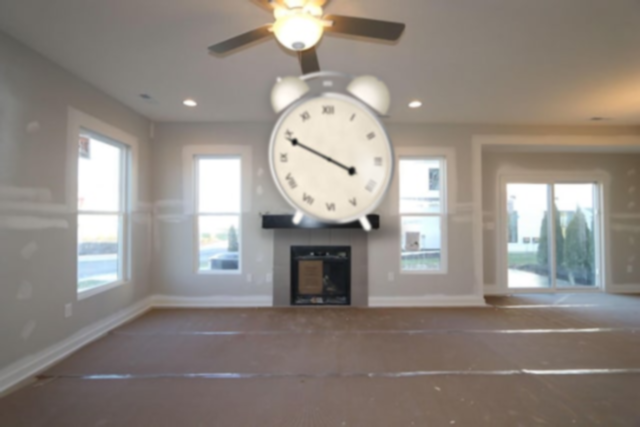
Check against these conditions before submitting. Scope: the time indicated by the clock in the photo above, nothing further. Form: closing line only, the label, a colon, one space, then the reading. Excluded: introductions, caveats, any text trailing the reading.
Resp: 3:49
